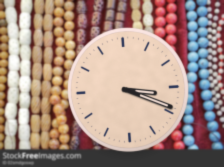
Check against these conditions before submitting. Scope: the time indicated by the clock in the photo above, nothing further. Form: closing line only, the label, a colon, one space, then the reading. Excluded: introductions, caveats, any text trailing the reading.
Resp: 3:19
